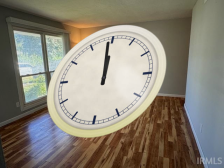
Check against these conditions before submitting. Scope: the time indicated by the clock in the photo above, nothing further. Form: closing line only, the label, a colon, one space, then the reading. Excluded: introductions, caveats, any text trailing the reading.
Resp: 11:59
